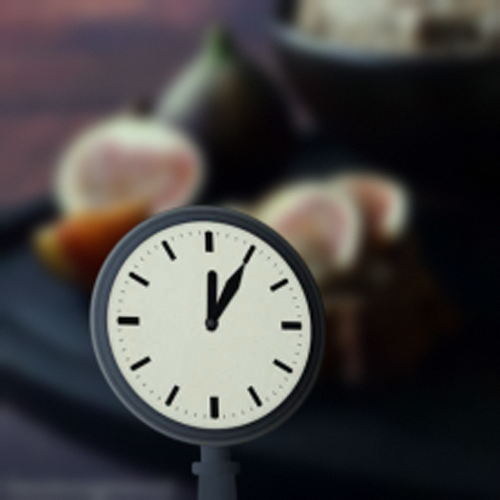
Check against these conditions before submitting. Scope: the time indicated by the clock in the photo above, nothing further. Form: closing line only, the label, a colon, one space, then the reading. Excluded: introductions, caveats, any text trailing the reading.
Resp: 12:05
